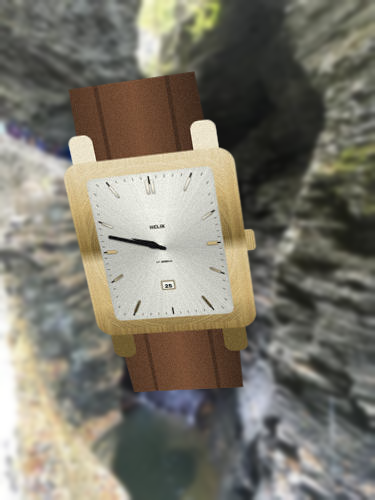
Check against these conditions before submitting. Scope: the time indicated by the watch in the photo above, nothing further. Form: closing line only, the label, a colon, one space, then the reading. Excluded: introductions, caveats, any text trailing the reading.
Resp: 9:48
